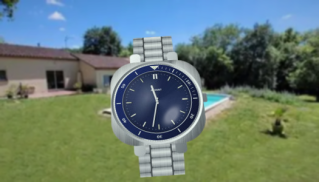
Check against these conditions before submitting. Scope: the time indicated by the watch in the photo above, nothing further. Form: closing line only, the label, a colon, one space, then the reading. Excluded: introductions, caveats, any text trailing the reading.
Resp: 11:32
